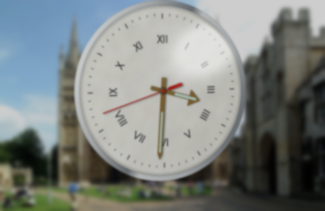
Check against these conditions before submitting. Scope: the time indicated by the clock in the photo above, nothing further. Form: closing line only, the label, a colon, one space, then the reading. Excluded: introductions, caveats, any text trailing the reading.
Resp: 3:30:42
